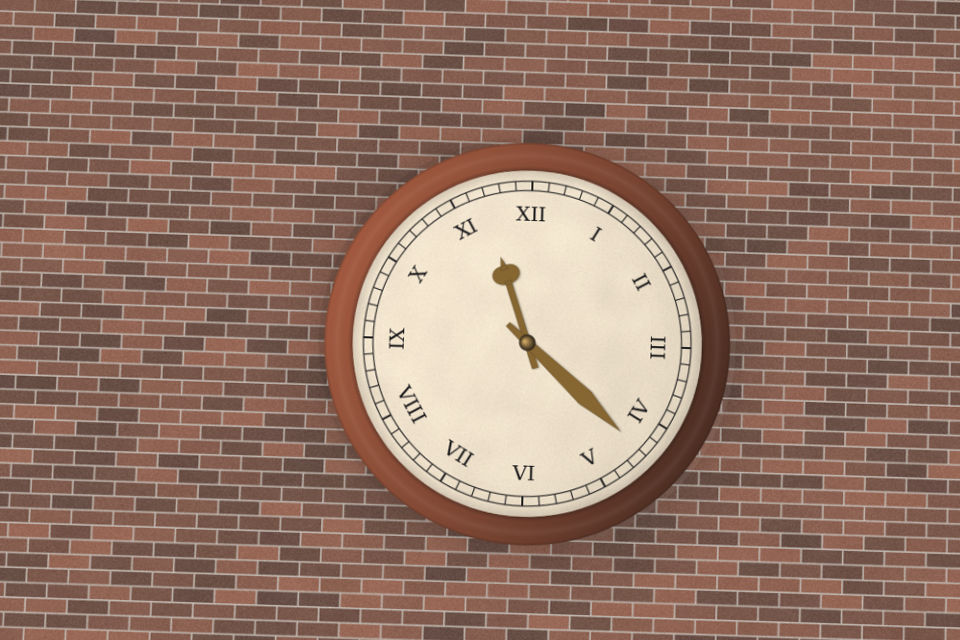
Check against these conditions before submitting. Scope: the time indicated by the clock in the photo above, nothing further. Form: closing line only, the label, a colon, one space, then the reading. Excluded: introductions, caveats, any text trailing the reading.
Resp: 11:22
